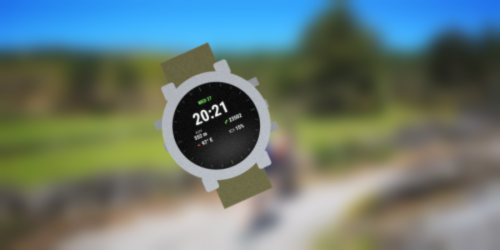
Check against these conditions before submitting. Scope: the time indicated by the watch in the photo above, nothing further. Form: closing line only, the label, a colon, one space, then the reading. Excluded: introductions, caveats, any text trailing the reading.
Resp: 20:21
